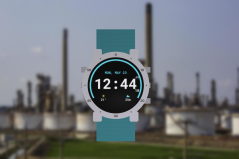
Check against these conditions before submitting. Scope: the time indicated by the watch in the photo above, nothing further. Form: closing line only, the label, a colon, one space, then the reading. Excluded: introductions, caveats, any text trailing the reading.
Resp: 12:44
